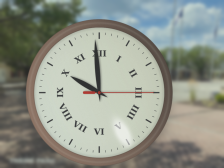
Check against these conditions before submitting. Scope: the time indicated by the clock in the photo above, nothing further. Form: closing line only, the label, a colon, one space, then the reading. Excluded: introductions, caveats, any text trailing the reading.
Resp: 9:59:15
